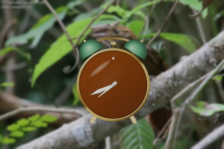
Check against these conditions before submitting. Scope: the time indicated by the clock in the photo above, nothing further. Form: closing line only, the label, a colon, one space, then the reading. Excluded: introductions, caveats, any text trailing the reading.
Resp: 7:41
